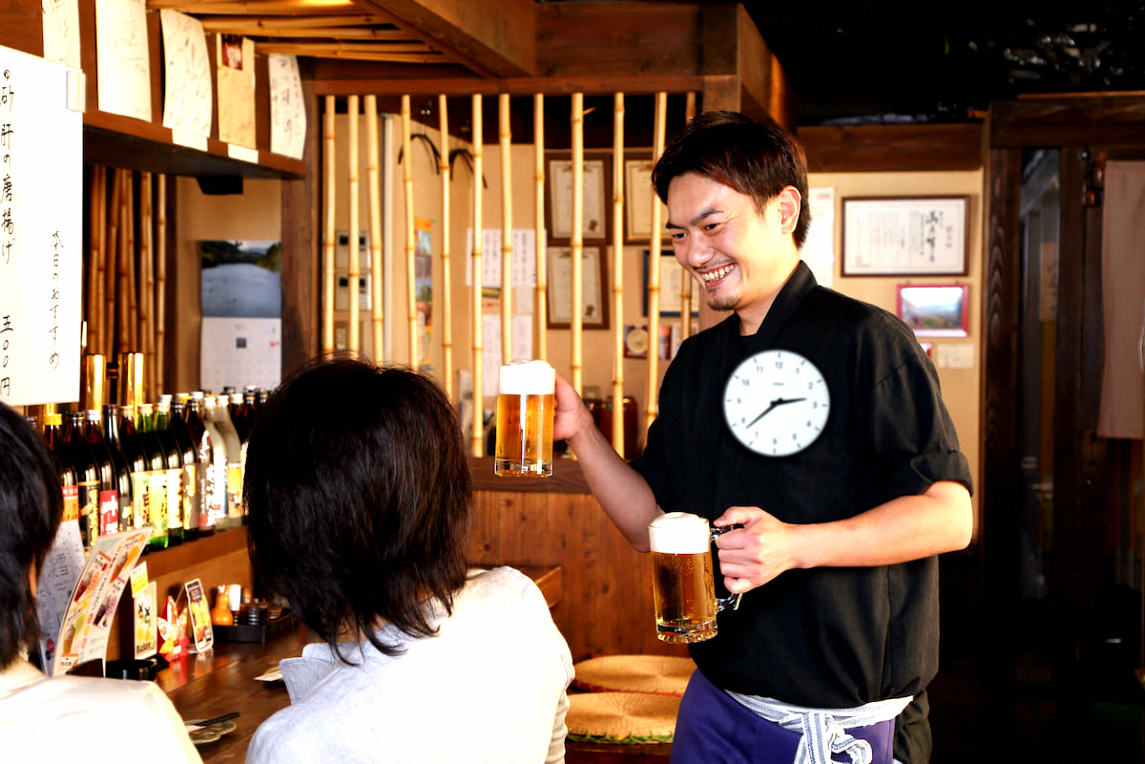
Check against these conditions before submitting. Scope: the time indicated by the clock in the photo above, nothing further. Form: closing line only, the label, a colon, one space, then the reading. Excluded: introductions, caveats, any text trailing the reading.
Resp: 2:38
